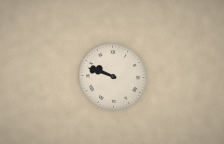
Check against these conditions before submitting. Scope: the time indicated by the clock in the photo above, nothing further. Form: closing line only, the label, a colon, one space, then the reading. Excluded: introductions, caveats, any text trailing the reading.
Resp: 9:48
